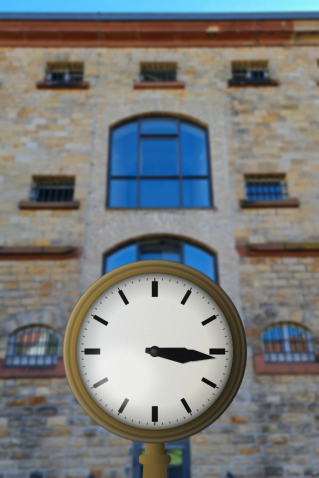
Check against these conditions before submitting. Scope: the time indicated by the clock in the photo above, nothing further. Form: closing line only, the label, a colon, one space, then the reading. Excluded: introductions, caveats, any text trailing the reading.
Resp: 3:16
